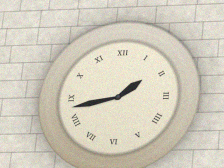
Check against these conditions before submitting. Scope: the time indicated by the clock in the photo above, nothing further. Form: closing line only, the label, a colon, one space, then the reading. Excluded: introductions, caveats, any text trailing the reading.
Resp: 1:43
